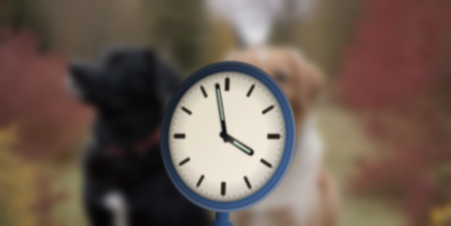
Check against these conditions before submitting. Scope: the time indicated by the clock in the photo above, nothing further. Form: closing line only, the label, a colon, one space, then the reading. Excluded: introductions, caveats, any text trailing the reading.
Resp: 3:58
